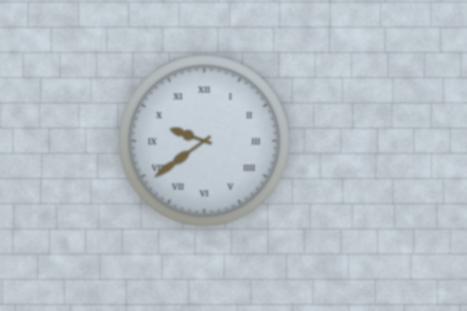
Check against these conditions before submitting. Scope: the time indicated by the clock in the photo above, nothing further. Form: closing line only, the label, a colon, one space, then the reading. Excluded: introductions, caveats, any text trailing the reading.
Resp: 9:39
